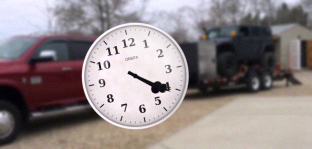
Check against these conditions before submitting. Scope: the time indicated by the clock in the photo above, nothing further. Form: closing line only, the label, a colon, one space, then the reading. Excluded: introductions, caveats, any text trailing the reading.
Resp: 4:21
